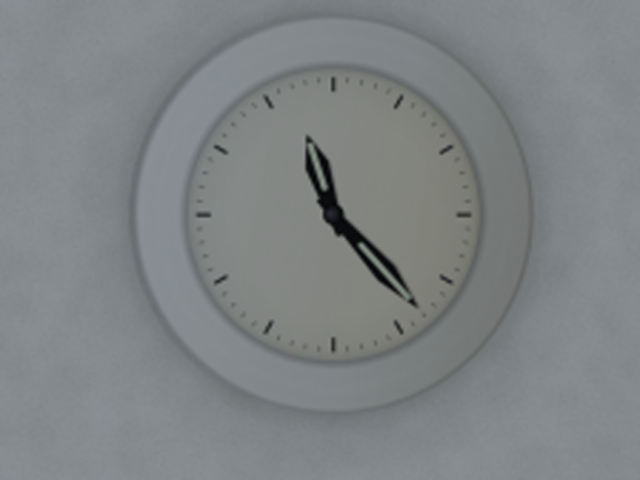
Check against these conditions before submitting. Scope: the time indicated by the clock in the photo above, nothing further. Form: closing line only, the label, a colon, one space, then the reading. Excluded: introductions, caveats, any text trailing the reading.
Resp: 11:23
